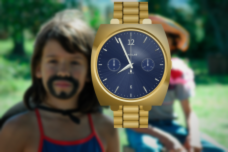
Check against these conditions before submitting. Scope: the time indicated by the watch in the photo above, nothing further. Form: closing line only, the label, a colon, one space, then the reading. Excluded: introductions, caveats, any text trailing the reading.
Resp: 7:56
